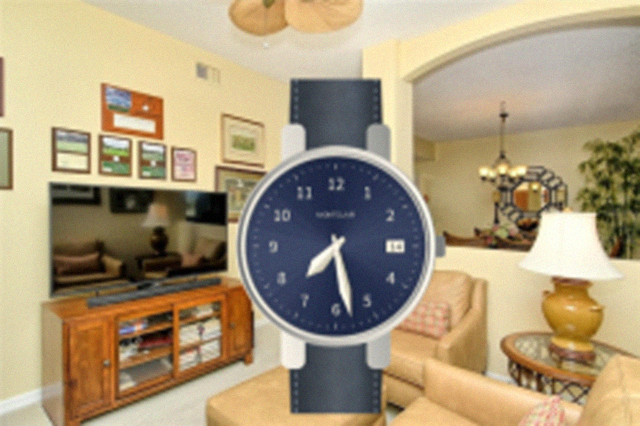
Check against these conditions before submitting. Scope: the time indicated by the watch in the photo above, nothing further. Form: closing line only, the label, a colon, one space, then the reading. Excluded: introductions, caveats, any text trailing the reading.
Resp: 7:28
